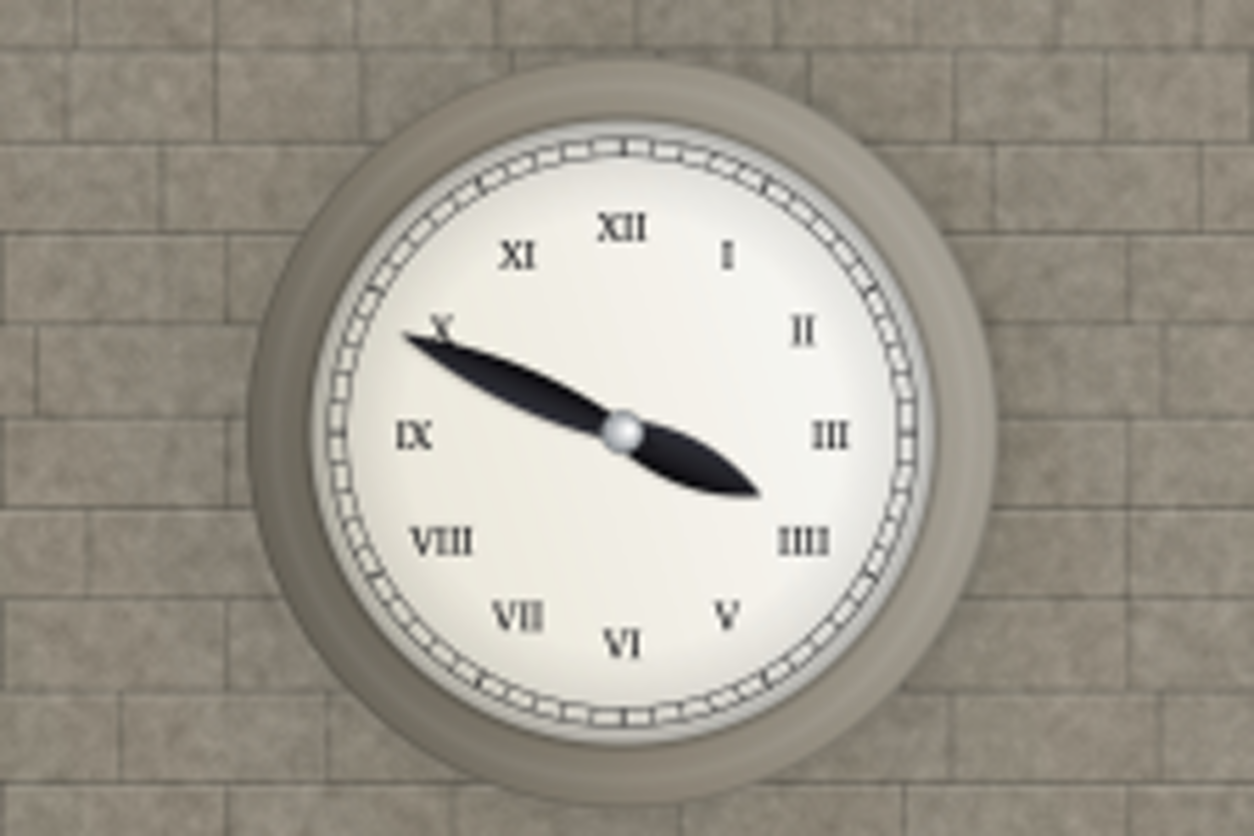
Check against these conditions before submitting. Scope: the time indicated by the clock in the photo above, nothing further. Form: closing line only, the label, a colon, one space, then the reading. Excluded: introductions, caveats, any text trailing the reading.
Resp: 3:49
